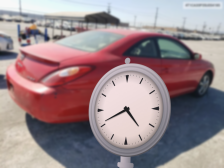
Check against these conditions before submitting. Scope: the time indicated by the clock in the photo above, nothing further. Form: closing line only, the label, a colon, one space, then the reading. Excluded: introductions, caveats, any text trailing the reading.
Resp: 4:41
